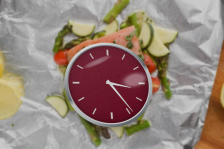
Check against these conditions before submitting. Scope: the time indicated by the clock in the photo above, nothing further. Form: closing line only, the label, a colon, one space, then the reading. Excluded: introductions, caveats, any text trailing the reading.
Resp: 3:24
